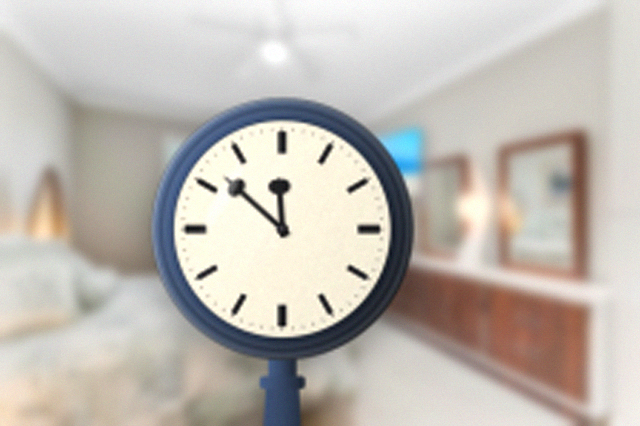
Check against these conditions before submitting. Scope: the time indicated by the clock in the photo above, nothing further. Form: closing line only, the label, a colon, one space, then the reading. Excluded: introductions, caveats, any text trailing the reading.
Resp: 11:52
